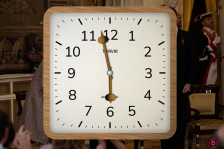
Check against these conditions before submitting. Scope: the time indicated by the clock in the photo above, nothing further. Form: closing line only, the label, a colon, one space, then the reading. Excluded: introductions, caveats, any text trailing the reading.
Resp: 5:58
